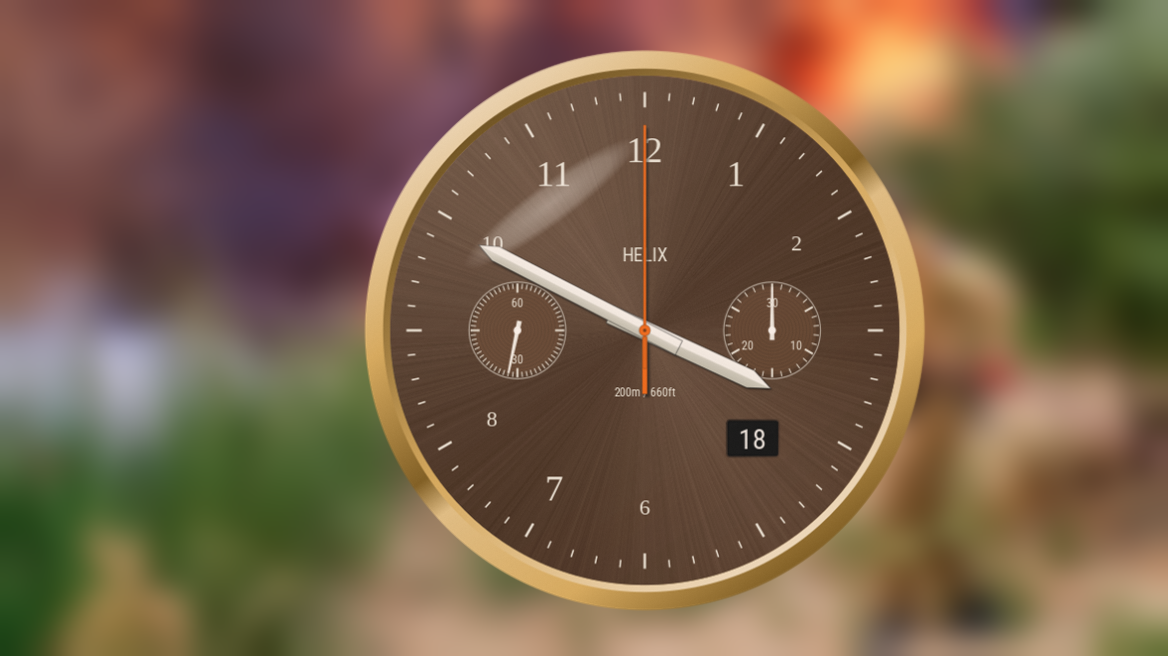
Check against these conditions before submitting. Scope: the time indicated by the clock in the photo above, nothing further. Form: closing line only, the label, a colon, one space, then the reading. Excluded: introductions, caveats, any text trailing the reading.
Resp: 3:49:32
